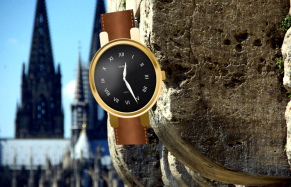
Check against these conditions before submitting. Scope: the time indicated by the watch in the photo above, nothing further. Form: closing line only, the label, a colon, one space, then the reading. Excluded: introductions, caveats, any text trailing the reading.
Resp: 12:26
